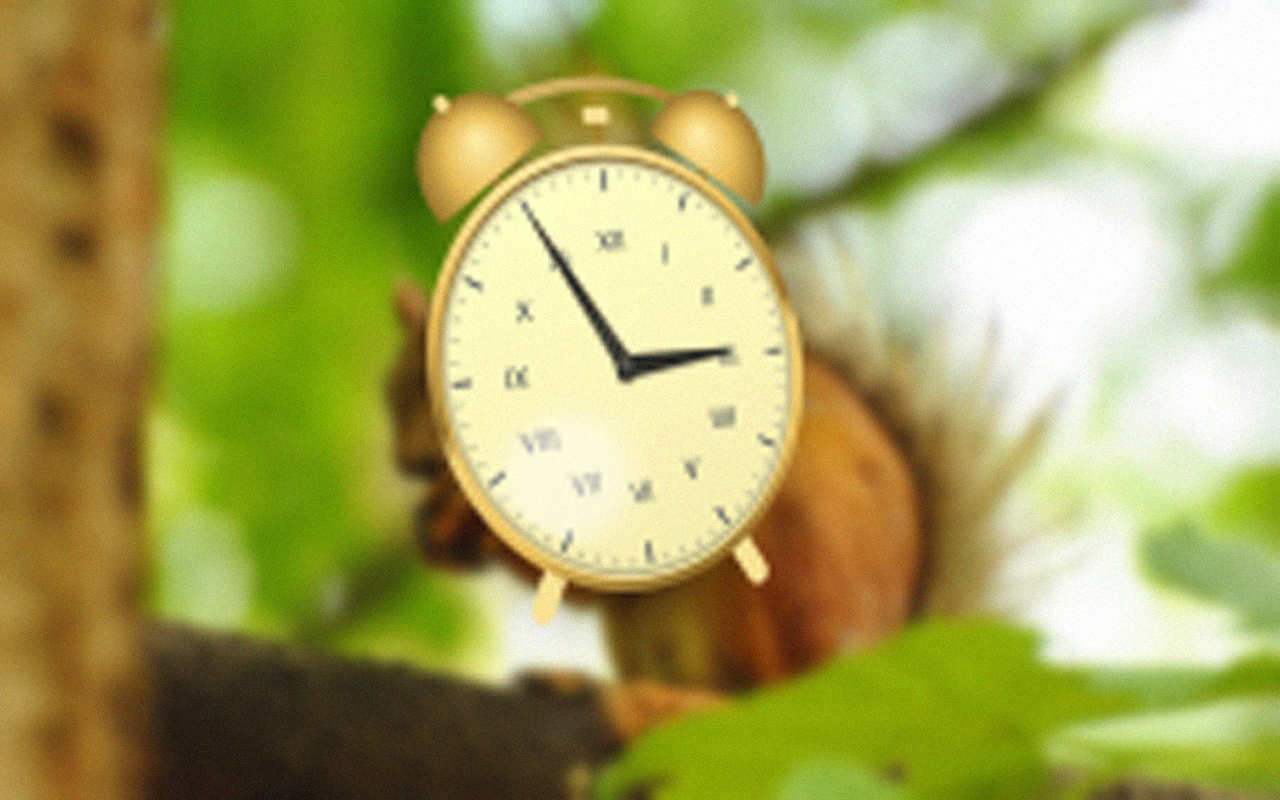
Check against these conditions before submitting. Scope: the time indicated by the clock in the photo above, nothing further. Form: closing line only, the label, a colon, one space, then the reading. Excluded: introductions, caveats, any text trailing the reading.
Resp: 2:55
